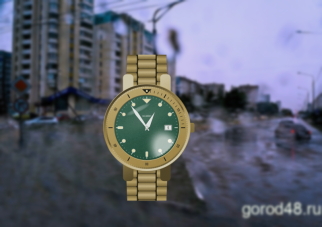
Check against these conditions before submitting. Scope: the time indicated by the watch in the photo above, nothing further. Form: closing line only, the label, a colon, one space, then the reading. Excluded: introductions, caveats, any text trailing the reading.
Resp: 12:54
